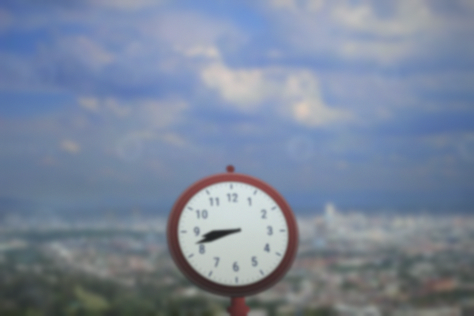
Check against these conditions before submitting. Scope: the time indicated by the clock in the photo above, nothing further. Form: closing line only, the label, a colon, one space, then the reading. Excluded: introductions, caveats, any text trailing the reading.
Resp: 8:42
